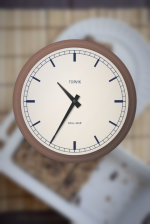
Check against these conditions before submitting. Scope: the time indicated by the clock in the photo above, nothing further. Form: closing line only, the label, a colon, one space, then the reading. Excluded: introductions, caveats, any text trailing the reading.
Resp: 10:35
